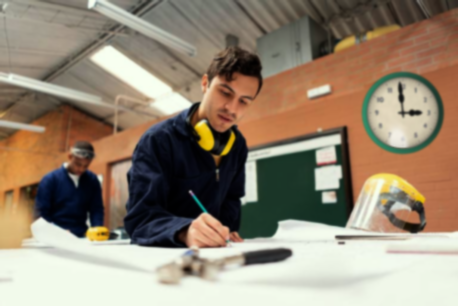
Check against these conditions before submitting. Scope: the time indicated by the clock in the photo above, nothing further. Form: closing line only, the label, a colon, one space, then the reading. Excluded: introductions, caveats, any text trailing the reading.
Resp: 2:59
